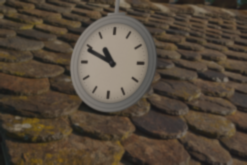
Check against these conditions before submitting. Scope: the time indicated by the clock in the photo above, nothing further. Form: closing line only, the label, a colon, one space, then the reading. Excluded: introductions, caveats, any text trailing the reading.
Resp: 10:49
